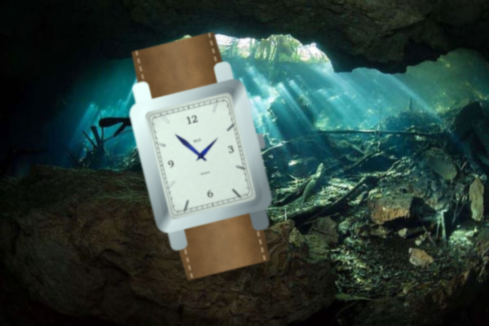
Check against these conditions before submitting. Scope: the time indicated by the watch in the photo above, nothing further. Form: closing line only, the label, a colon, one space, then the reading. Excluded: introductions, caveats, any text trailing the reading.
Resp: 1:54
